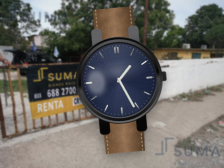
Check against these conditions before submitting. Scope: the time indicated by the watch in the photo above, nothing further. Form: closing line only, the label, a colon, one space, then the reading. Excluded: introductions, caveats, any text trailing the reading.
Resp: 1:26
